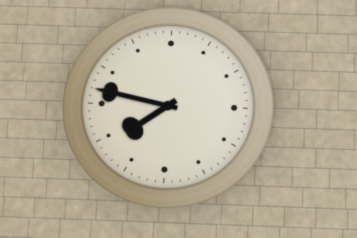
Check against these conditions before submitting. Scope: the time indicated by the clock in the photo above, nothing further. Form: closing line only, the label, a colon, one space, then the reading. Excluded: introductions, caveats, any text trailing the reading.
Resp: 7:47
